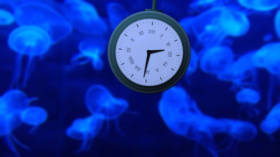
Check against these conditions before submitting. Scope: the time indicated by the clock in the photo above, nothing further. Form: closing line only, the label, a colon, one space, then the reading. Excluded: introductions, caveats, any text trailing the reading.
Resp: 2:31
